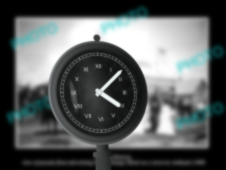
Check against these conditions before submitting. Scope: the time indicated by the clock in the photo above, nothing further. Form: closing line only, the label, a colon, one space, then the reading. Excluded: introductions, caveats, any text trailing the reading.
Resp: 4:08
